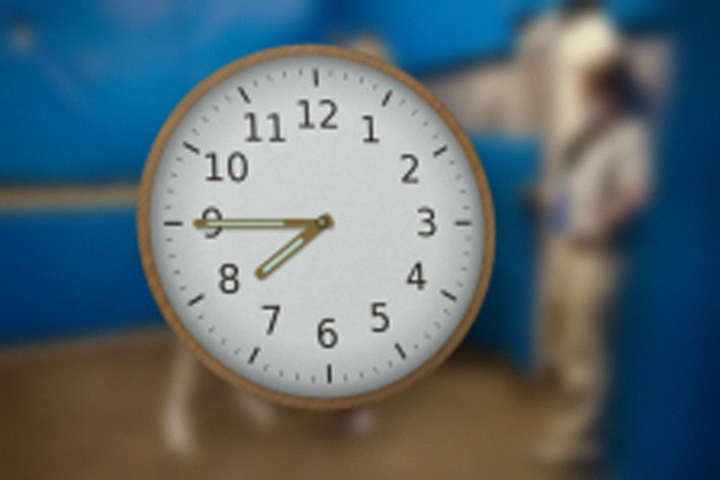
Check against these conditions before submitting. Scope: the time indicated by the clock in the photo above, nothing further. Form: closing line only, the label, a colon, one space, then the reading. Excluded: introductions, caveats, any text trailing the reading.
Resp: 7:45
